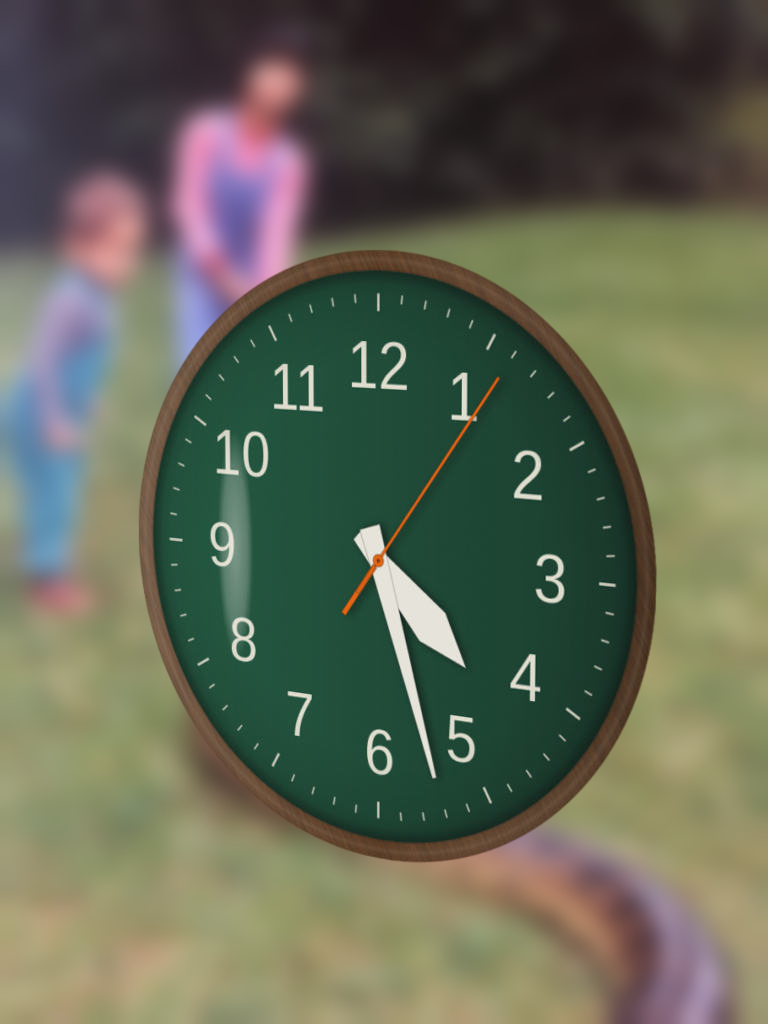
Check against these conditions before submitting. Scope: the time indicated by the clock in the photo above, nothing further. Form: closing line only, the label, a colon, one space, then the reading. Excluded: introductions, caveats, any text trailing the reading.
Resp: 4:27:06
